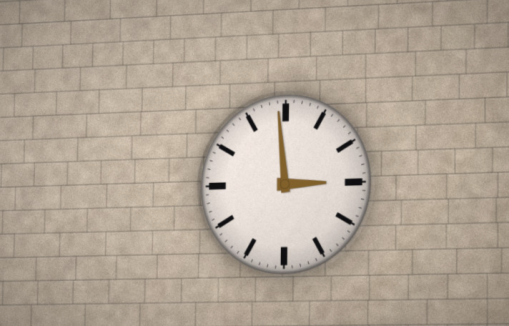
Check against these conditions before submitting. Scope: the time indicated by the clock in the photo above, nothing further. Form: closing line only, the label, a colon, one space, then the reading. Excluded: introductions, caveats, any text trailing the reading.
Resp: 2:59
